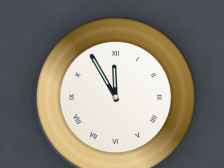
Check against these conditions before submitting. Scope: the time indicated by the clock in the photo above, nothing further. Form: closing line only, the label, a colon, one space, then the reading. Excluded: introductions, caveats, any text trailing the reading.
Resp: 11:55
